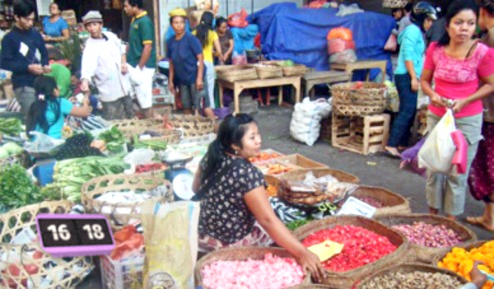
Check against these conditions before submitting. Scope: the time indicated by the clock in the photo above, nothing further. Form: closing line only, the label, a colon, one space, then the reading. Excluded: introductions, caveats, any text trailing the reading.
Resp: 16:18
